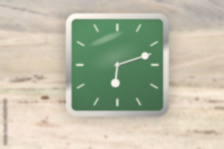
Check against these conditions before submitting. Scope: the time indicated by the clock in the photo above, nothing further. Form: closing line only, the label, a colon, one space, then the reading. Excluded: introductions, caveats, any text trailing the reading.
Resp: 6:12
